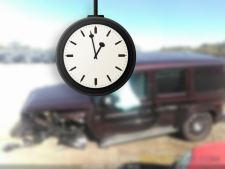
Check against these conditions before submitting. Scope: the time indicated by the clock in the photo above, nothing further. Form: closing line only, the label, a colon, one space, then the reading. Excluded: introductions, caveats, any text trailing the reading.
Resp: 12:58
